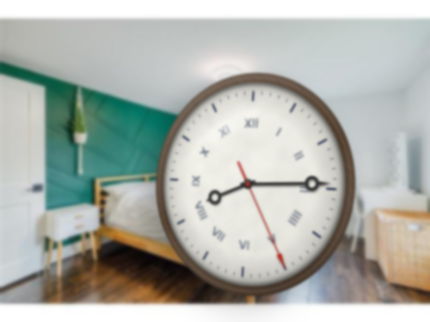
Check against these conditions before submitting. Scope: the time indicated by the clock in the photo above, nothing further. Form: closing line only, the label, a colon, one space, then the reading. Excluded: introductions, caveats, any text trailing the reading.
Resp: 8:14:25
